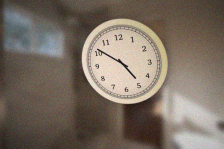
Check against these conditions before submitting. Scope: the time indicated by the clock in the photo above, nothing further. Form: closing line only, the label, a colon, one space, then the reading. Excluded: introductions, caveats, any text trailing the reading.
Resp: 4:51
